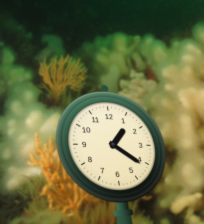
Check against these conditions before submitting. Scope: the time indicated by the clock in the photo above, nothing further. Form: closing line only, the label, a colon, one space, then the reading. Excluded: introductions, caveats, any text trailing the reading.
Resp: 1:21
